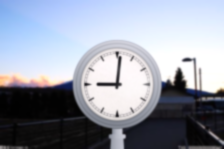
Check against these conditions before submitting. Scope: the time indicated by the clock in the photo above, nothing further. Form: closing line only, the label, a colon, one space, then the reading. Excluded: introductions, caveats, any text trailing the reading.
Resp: 9:01
